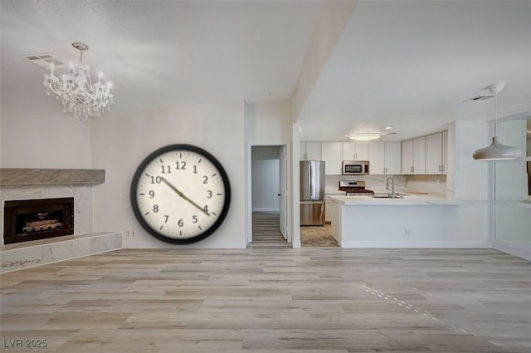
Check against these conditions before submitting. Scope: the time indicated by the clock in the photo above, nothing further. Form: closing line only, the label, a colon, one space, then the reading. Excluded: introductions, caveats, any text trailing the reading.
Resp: 10:21
